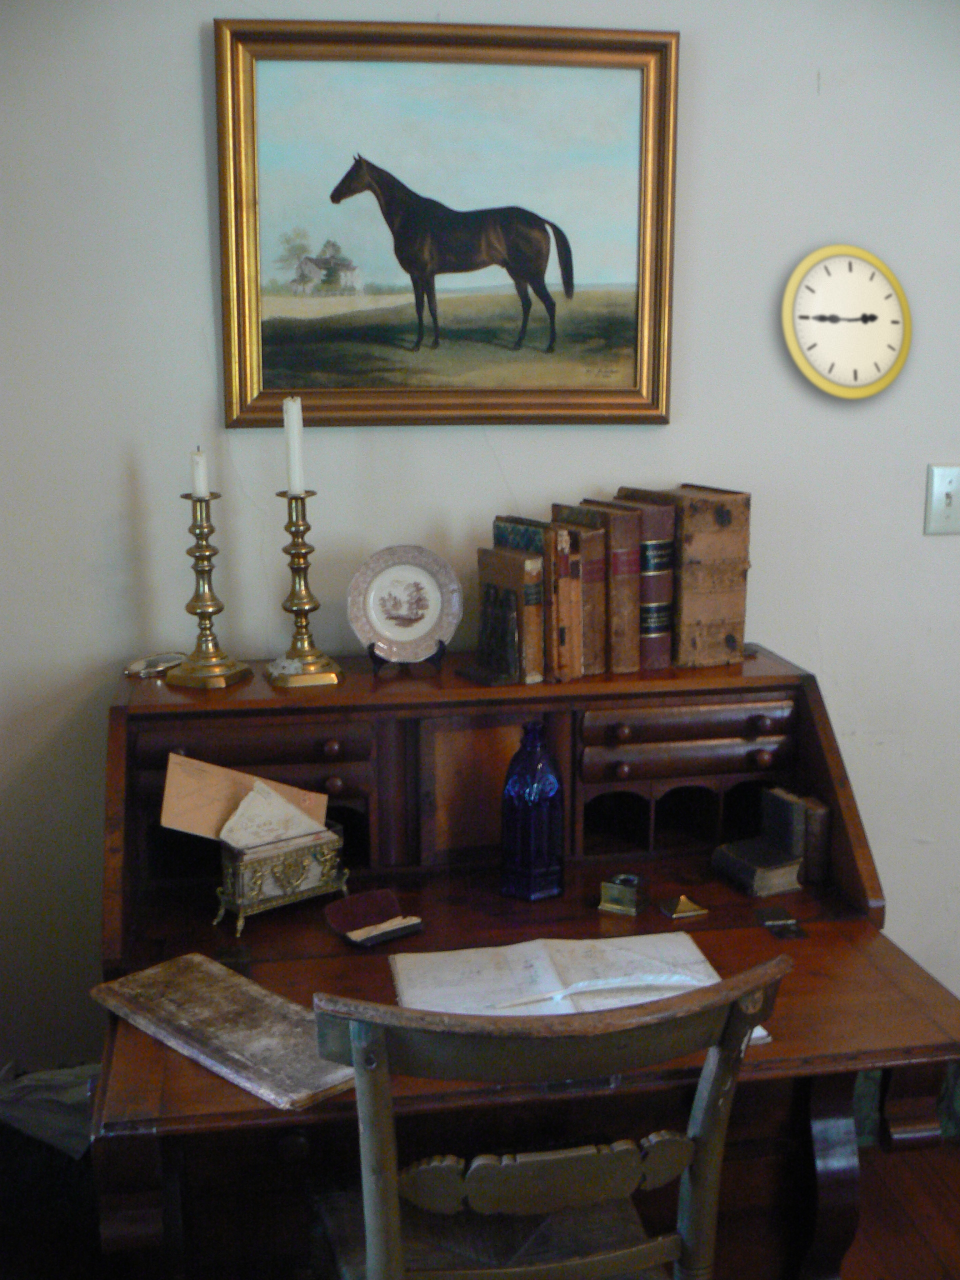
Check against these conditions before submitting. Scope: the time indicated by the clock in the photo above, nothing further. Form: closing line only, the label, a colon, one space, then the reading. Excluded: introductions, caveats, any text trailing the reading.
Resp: 2:45
